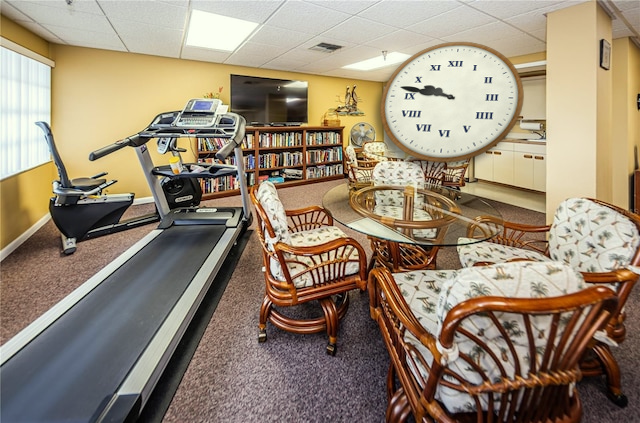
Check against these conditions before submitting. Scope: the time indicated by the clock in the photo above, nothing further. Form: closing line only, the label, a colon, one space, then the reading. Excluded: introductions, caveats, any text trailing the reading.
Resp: 9:47
